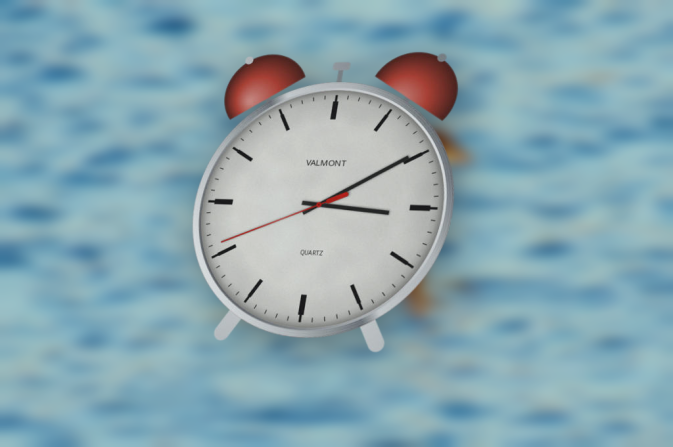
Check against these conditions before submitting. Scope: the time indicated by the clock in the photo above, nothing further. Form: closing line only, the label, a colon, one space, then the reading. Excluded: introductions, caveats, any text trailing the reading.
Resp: 3:09:41
